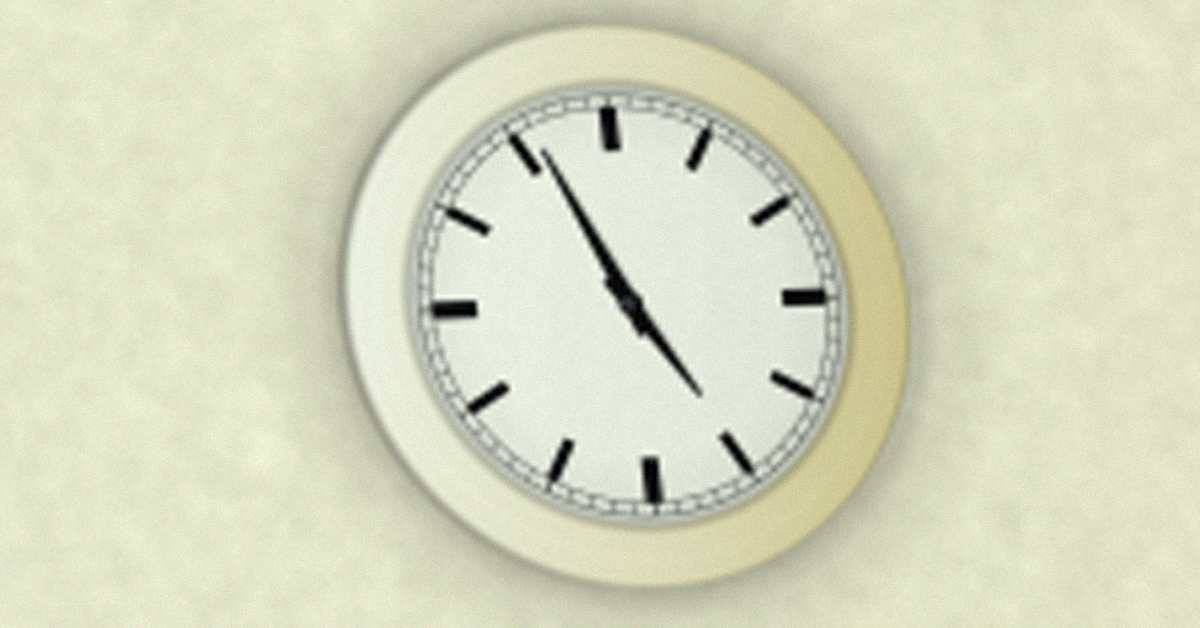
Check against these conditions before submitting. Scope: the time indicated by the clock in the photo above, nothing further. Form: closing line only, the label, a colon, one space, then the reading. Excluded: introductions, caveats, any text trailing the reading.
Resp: 4:56
